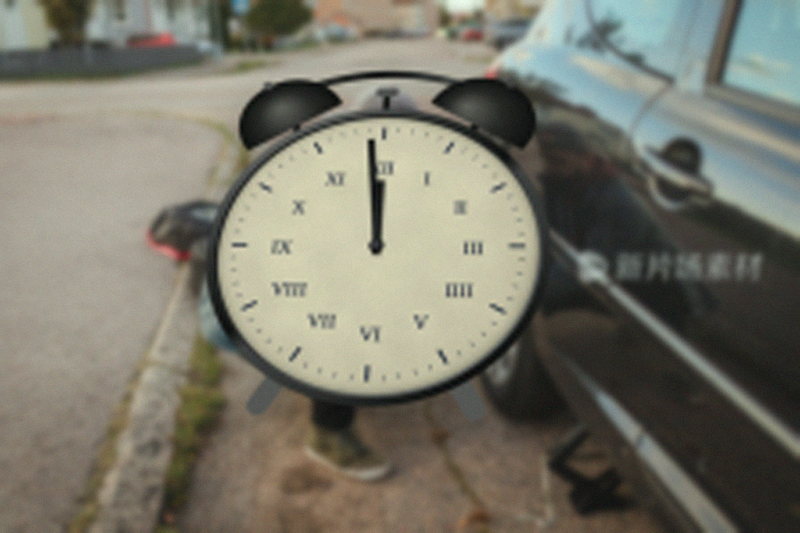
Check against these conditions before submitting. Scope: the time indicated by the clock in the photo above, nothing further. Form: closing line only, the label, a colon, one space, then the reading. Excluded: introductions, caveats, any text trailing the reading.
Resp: 11:59
